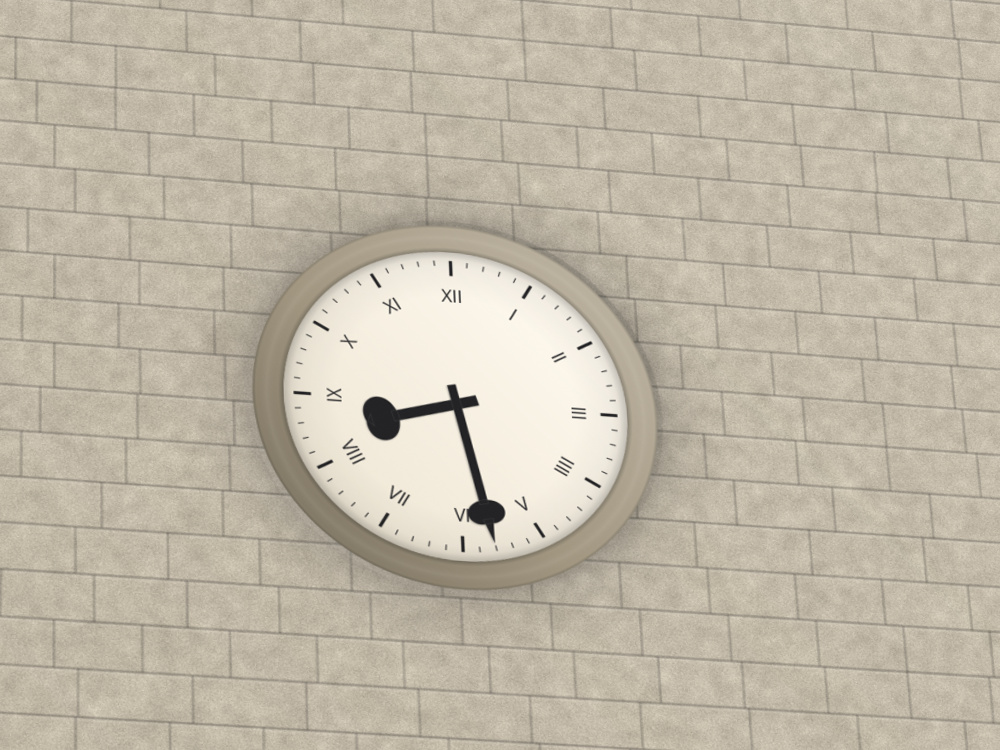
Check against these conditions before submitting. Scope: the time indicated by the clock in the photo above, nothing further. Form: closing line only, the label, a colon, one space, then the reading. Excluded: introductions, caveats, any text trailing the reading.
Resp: 8:28
